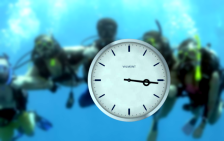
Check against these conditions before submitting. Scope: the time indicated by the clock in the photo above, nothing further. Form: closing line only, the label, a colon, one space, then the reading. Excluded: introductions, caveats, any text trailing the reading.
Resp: 3:16
